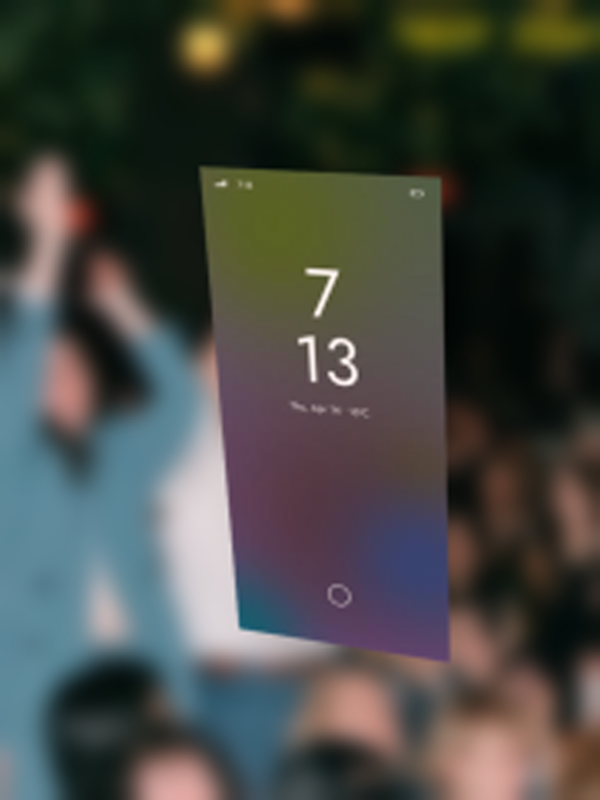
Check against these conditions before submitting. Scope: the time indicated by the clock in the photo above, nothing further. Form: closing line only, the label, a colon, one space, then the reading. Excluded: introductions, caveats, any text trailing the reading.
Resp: 7:13
